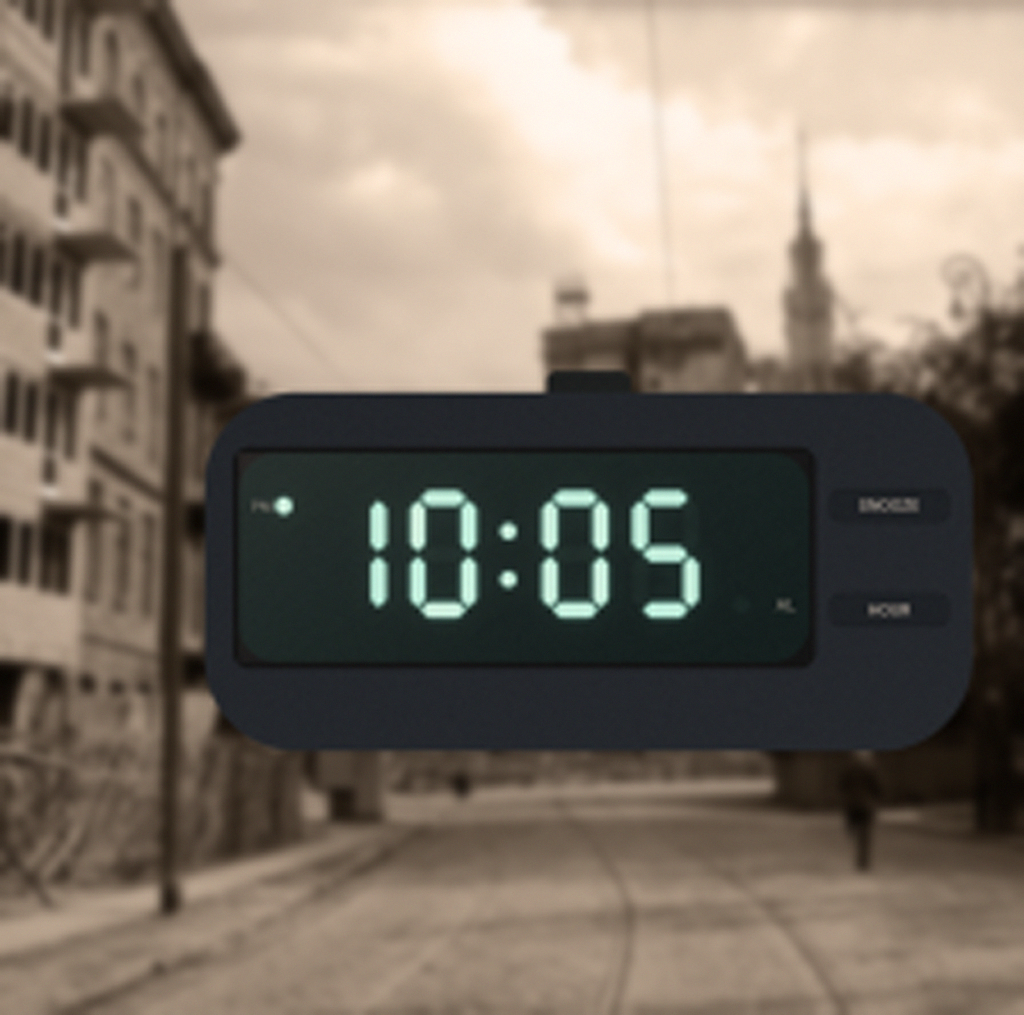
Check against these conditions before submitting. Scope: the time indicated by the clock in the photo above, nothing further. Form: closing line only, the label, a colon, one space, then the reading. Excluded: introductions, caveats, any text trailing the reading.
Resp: 10:05
